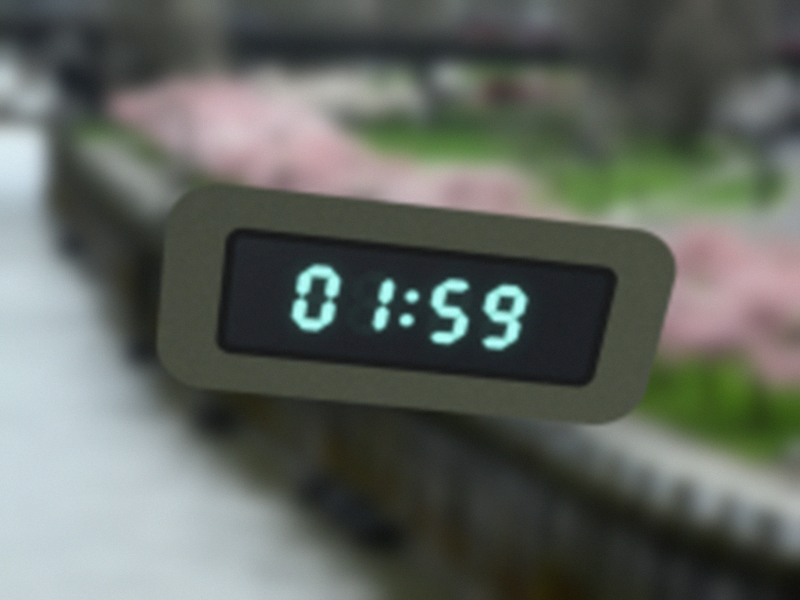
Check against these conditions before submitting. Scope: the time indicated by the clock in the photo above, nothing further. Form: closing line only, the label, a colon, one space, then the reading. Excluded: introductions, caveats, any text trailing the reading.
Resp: 1:59
